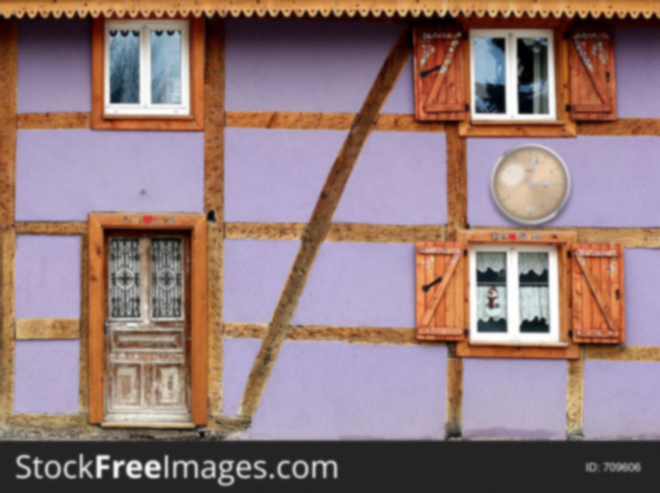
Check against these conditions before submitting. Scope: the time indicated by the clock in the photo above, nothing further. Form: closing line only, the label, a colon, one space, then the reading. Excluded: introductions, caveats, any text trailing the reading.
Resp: 3:02
